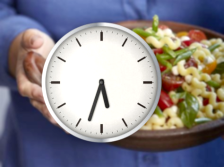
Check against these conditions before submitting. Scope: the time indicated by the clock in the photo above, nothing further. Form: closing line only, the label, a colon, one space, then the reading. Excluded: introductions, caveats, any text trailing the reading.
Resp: 5:33
